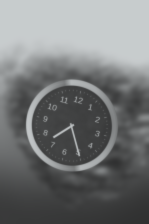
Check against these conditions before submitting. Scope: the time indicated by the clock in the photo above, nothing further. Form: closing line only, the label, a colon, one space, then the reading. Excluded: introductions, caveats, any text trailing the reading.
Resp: 7:25
